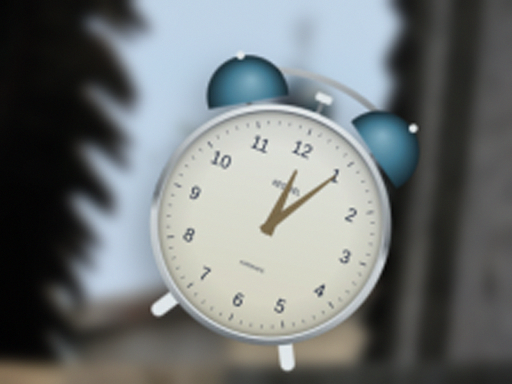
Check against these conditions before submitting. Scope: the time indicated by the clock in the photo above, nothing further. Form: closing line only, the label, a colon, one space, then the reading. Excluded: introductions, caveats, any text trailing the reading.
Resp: 12:05
